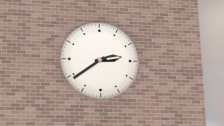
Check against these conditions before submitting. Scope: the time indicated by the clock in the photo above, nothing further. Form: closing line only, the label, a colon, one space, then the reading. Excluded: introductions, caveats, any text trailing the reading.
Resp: 2:39
